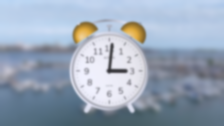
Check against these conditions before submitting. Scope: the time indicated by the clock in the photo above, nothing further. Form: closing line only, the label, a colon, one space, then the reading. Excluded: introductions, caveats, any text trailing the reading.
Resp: 3:01
